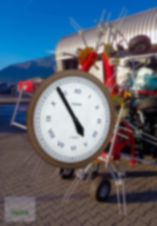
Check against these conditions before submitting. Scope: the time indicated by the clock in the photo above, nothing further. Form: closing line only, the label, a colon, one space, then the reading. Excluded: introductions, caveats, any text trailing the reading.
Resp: 4:54
